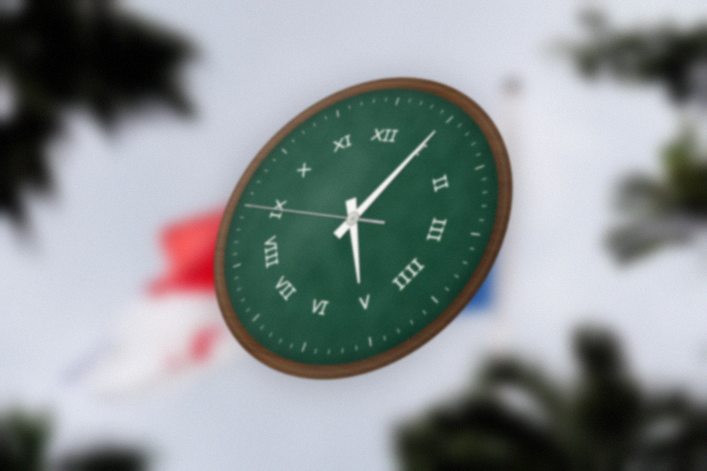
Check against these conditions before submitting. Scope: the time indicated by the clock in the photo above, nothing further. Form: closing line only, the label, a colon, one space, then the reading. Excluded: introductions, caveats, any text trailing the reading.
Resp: 5:04:45
